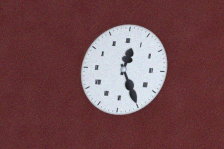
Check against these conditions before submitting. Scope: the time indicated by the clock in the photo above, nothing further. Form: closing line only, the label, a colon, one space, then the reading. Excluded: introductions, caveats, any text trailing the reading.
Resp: 12:25
